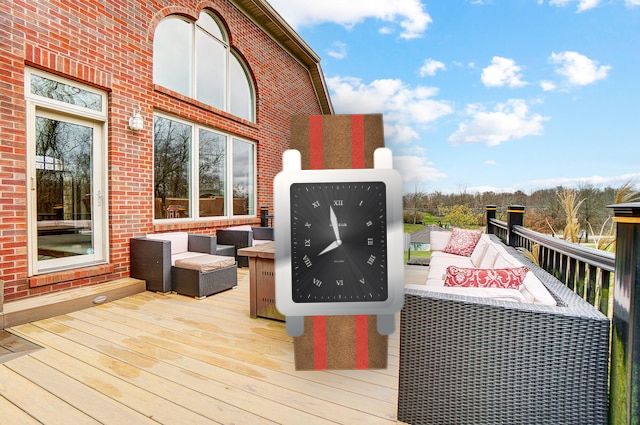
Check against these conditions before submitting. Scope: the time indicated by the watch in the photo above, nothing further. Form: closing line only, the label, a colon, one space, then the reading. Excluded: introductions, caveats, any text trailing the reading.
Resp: 7:58
